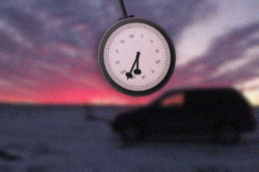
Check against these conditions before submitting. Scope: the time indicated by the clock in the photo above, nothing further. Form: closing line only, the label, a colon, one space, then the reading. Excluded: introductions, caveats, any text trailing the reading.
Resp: 6:37
